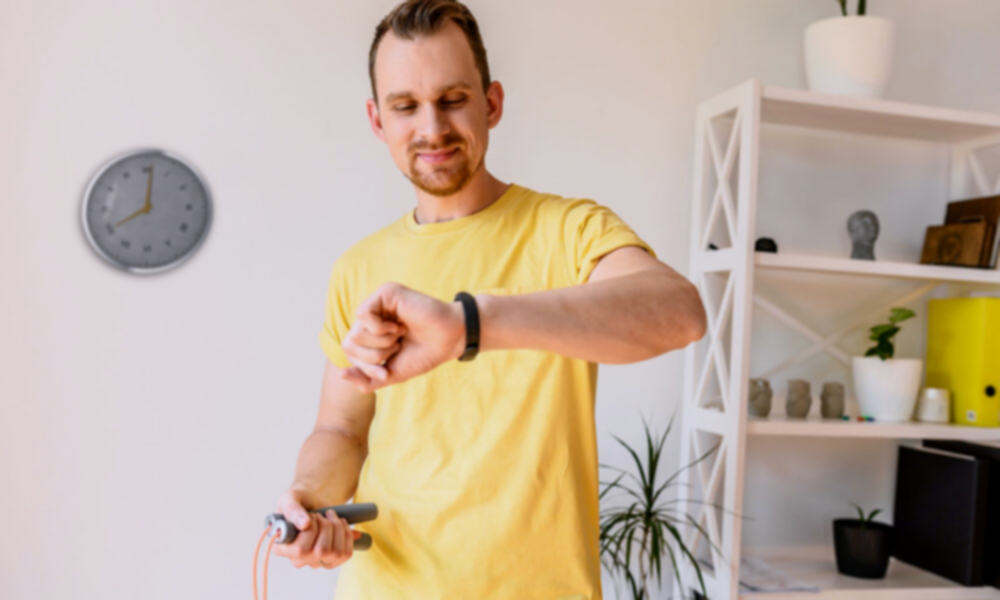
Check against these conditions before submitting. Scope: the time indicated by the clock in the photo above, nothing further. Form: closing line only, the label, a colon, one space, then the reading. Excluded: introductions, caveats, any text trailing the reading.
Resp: 8:01
